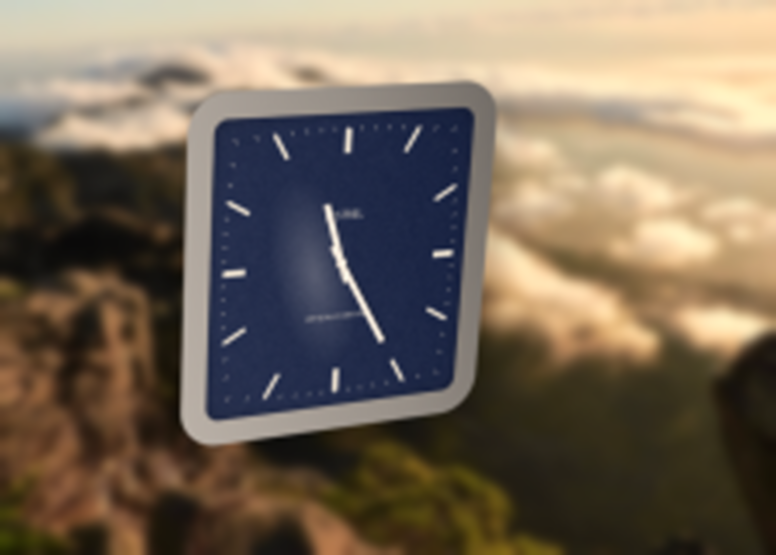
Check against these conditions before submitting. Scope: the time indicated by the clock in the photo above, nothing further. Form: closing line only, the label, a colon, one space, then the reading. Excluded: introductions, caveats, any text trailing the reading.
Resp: 11:25
